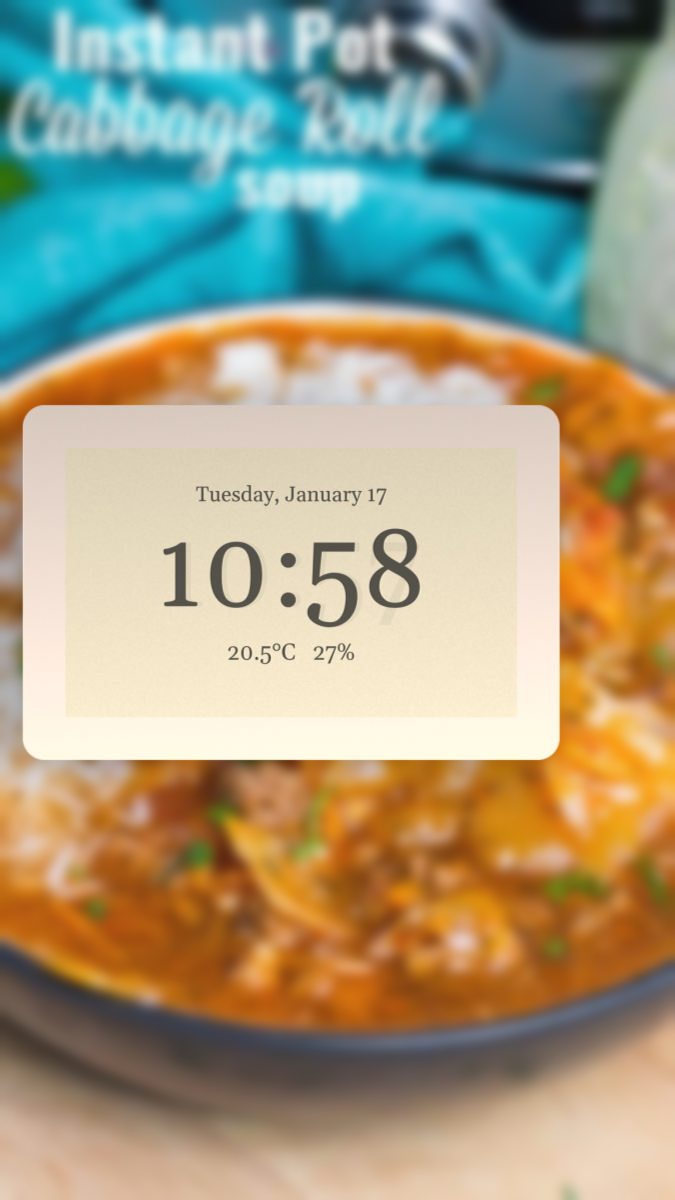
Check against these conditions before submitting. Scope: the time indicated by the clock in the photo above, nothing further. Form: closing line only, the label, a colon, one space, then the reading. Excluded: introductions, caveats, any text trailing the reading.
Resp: 10:58
